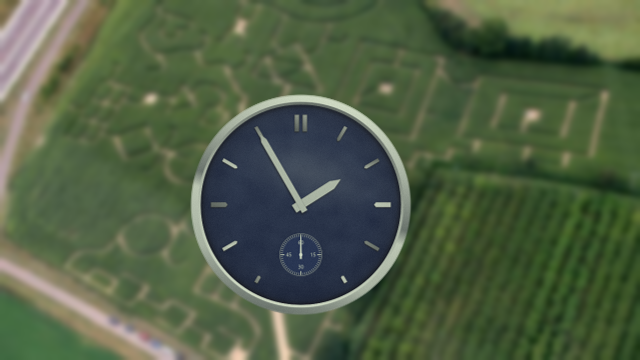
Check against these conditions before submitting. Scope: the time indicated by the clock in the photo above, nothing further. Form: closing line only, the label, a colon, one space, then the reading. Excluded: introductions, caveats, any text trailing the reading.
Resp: 1:55
